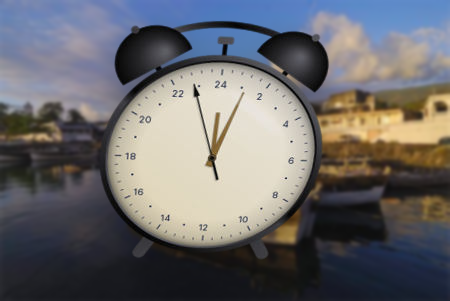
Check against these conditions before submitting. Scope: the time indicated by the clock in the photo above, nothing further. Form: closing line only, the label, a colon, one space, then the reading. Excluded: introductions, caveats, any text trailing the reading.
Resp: 0:02:57
